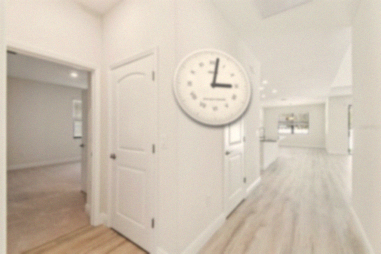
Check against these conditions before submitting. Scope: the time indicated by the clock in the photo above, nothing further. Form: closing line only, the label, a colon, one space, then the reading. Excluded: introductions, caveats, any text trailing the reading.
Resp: 3:02
